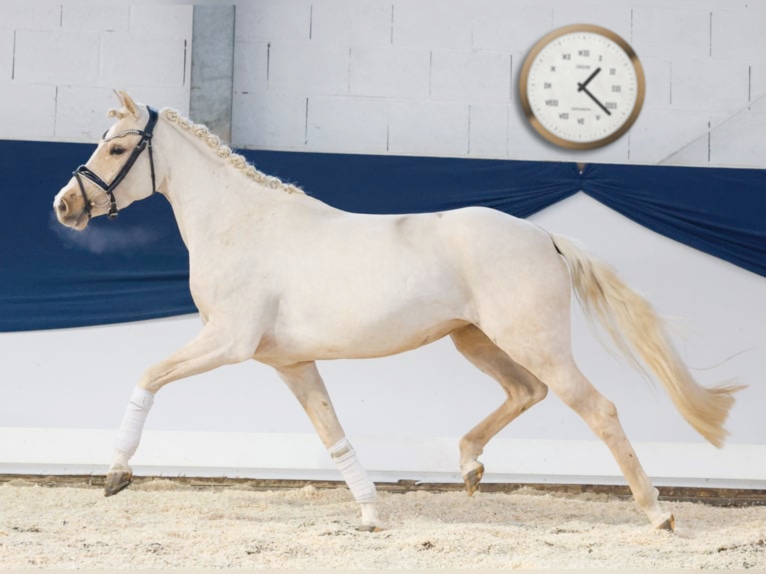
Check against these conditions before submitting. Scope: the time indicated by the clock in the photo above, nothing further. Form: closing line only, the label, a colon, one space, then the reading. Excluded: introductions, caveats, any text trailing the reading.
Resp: 1:22
